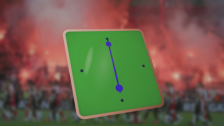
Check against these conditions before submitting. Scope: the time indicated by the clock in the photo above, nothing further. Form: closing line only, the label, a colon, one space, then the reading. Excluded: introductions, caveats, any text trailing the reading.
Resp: 6:00
